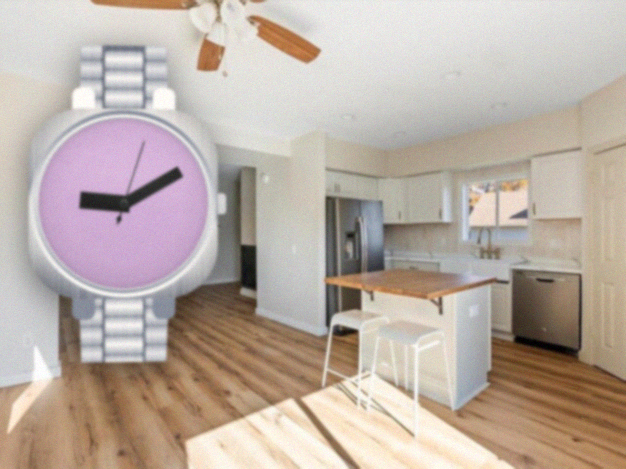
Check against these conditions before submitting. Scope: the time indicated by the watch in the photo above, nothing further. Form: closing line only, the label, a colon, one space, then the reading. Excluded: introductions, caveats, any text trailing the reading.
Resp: 9:10:03
